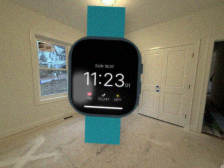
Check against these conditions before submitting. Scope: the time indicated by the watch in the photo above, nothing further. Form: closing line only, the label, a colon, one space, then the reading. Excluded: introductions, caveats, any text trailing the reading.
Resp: 11:23
